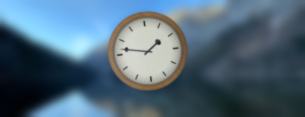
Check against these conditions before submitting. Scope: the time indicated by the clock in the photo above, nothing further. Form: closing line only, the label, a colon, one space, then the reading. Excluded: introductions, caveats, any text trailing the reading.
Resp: 1:47
